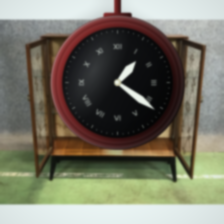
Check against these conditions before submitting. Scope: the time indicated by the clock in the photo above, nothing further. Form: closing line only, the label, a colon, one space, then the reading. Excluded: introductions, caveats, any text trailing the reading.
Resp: 1:21
